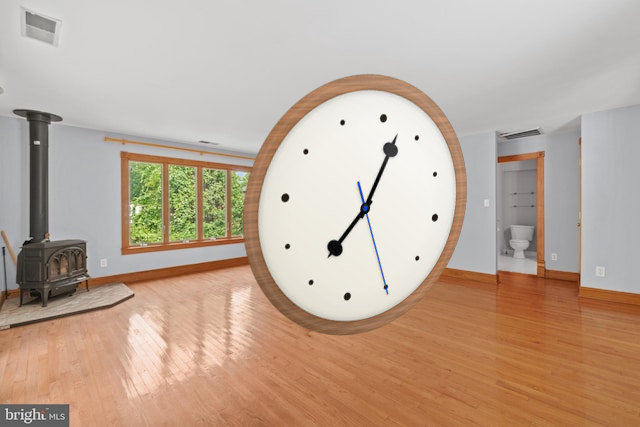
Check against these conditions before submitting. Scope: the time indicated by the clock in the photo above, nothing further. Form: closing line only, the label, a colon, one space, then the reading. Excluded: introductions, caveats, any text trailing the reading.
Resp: 7:02:25
